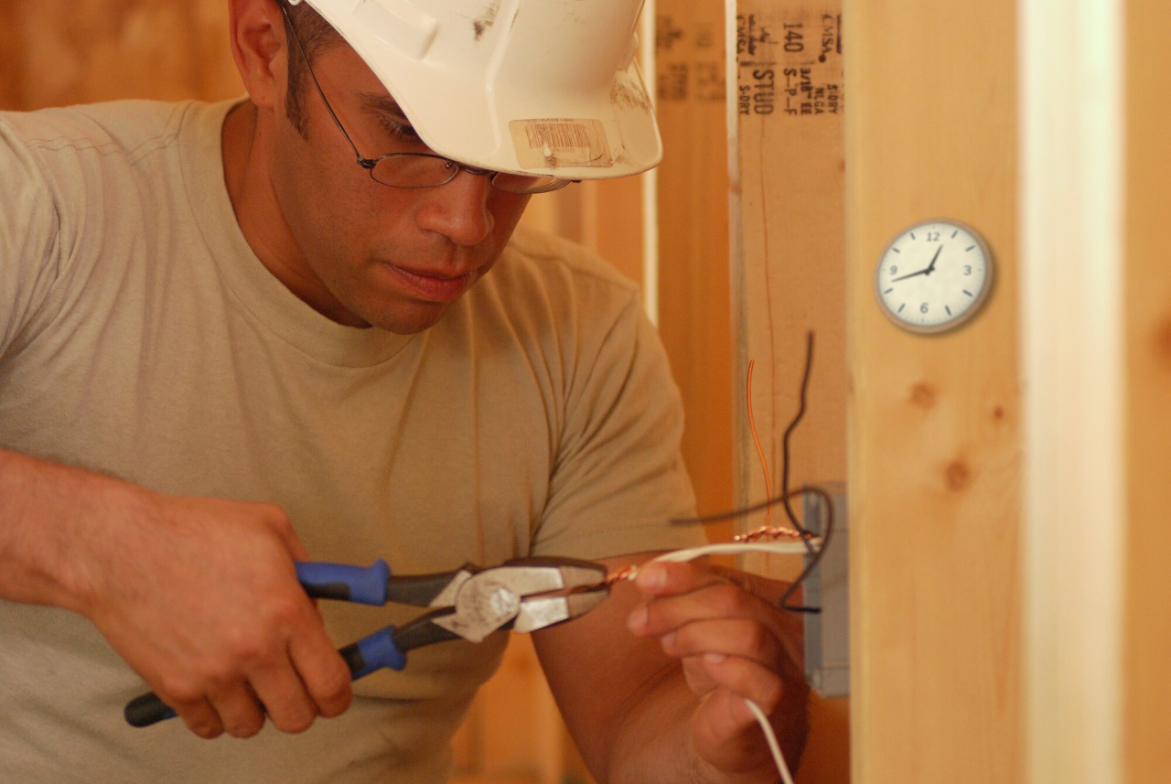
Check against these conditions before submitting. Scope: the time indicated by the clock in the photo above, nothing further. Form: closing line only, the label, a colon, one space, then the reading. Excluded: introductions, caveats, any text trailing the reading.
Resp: 12:42
